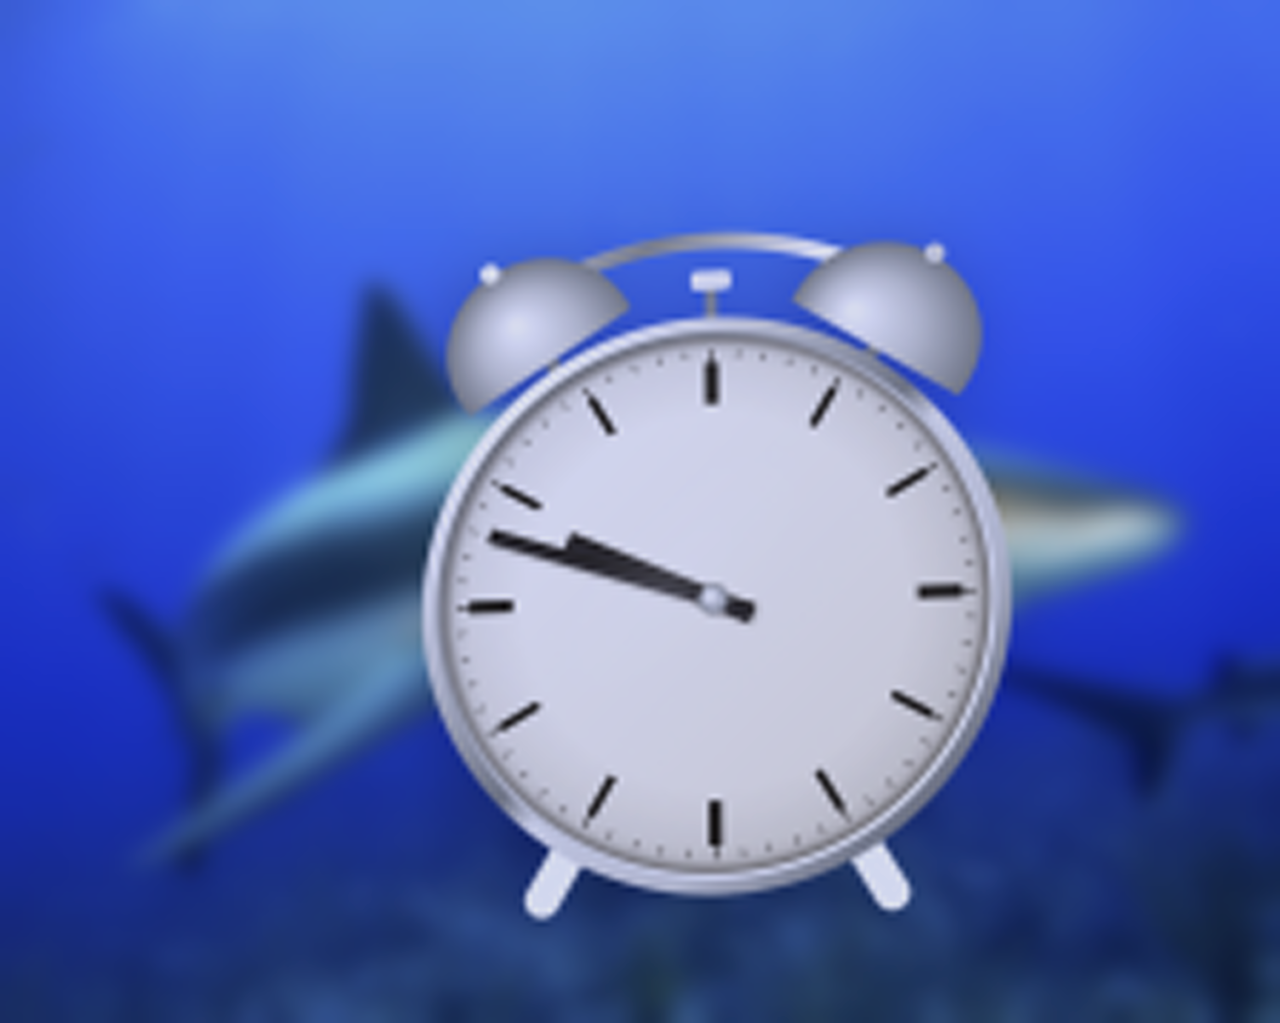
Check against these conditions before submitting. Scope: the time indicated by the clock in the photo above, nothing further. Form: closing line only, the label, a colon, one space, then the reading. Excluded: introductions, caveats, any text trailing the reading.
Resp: 9:48
